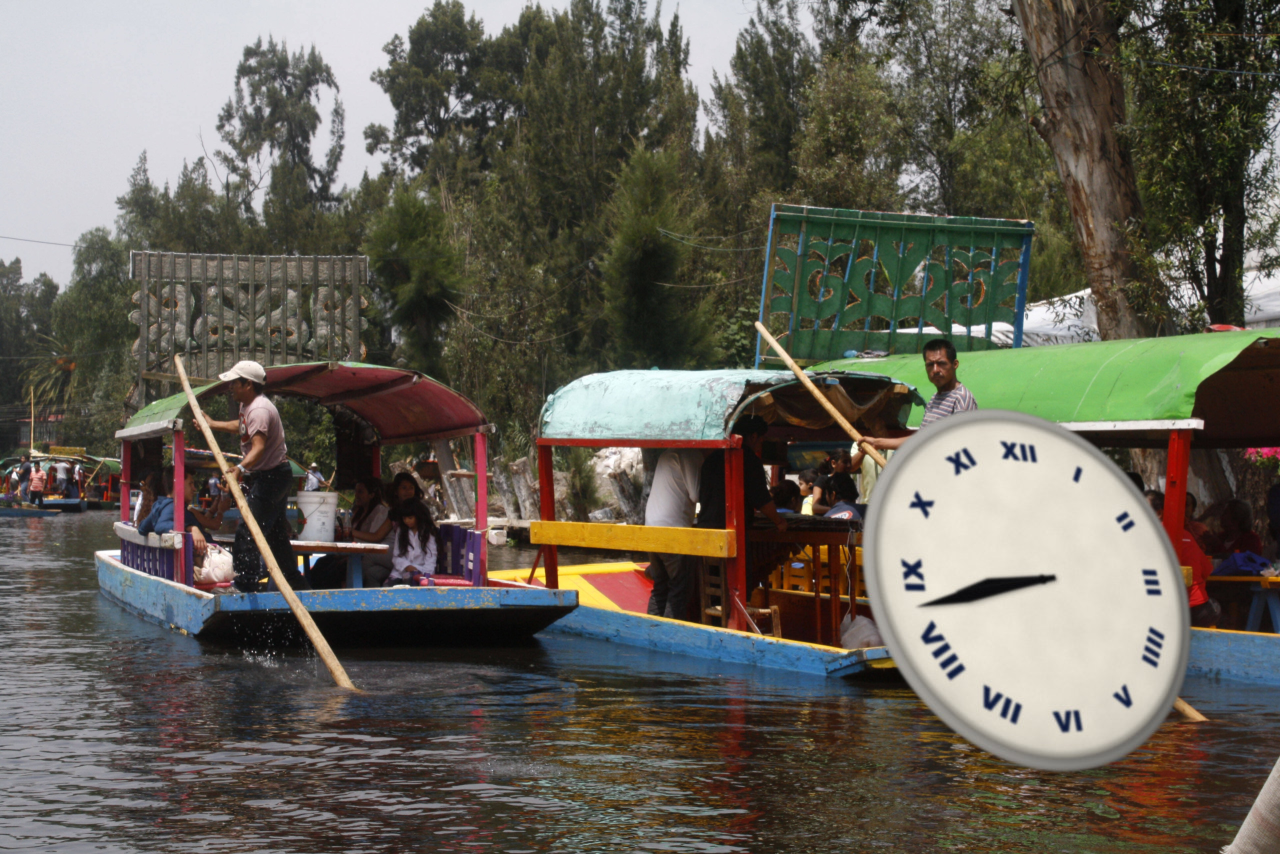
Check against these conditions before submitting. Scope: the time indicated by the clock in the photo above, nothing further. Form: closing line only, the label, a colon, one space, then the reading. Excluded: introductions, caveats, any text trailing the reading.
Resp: 8:43
